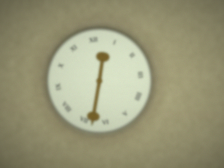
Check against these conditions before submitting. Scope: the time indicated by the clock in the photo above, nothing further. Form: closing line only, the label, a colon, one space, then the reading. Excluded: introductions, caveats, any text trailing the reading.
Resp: 12:33
